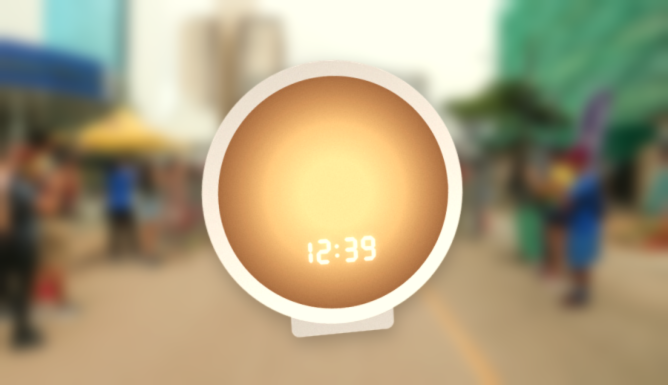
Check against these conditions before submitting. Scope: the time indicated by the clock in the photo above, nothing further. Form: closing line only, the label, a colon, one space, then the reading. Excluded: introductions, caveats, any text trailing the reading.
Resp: 12:39
